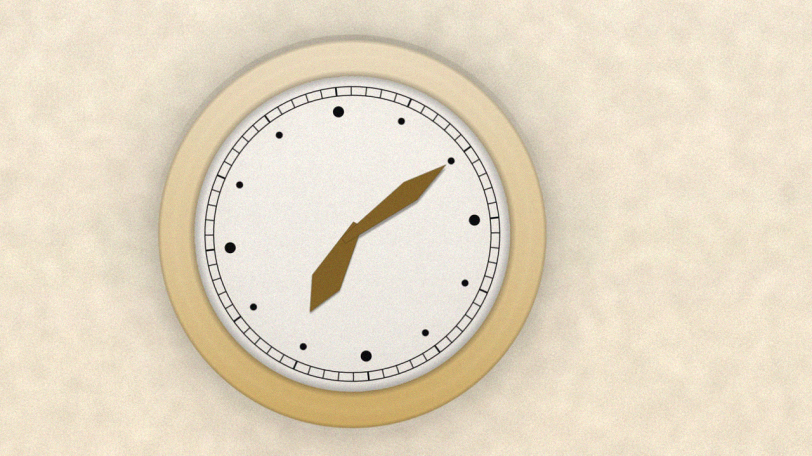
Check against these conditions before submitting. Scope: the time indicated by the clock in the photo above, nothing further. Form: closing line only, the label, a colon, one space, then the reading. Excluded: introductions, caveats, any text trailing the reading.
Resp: 7:10
